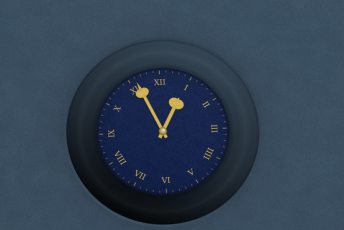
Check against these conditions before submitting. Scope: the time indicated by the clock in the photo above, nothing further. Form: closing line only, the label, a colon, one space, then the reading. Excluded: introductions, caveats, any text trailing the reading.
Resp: 12:56
